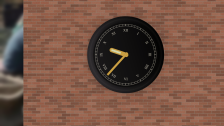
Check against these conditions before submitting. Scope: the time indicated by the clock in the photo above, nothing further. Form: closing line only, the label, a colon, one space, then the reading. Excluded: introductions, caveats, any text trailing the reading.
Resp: 9:37
